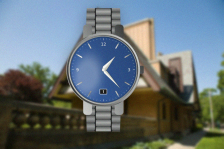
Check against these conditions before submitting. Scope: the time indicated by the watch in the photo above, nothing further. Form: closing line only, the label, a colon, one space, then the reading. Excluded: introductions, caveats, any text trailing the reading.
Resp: 1:23
